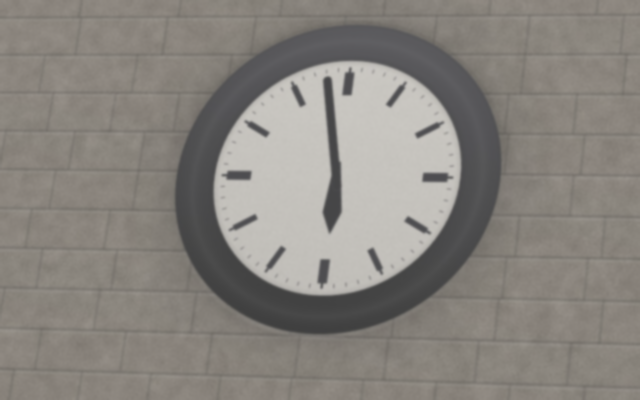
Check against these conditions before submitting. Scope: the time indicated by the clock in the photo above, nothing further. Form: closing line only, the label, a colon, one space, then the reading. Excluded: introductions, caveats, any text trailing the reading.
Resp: 5:58
